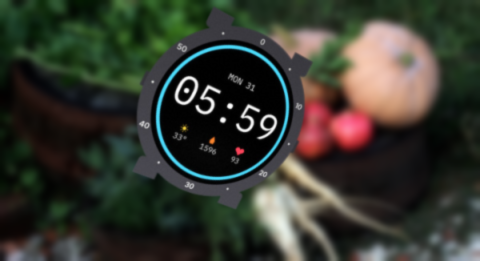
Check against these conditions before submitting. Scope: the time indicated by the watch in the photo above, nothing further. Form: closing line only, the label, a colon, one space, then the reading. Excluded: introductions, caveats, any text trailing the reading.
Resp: 5:59
